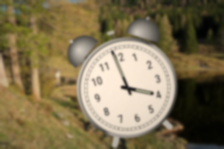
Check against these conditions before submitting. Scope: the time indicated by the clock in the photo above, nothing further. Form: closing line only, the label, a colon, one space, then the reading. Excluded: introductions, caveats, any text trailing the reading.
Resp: 3:59
